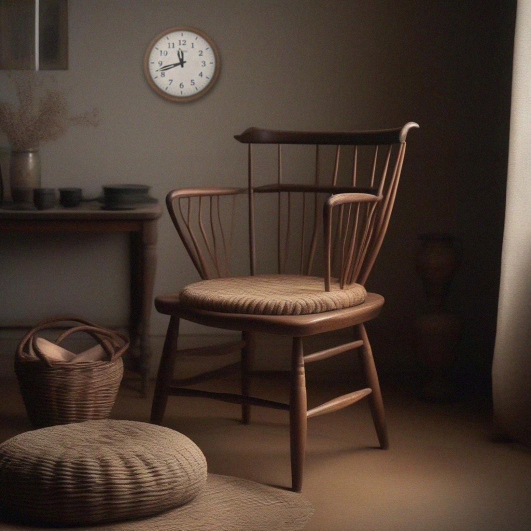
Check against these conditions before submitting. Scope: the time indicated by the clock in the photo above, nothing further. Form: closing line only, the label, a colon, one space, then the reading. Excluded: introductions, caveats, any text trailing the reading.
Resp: 11:42
